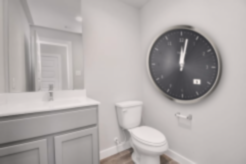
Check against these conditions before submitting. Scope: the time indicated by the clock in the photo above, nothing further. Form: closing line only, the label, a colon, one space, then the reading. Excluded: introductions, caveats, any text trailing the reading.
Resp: 12:02
